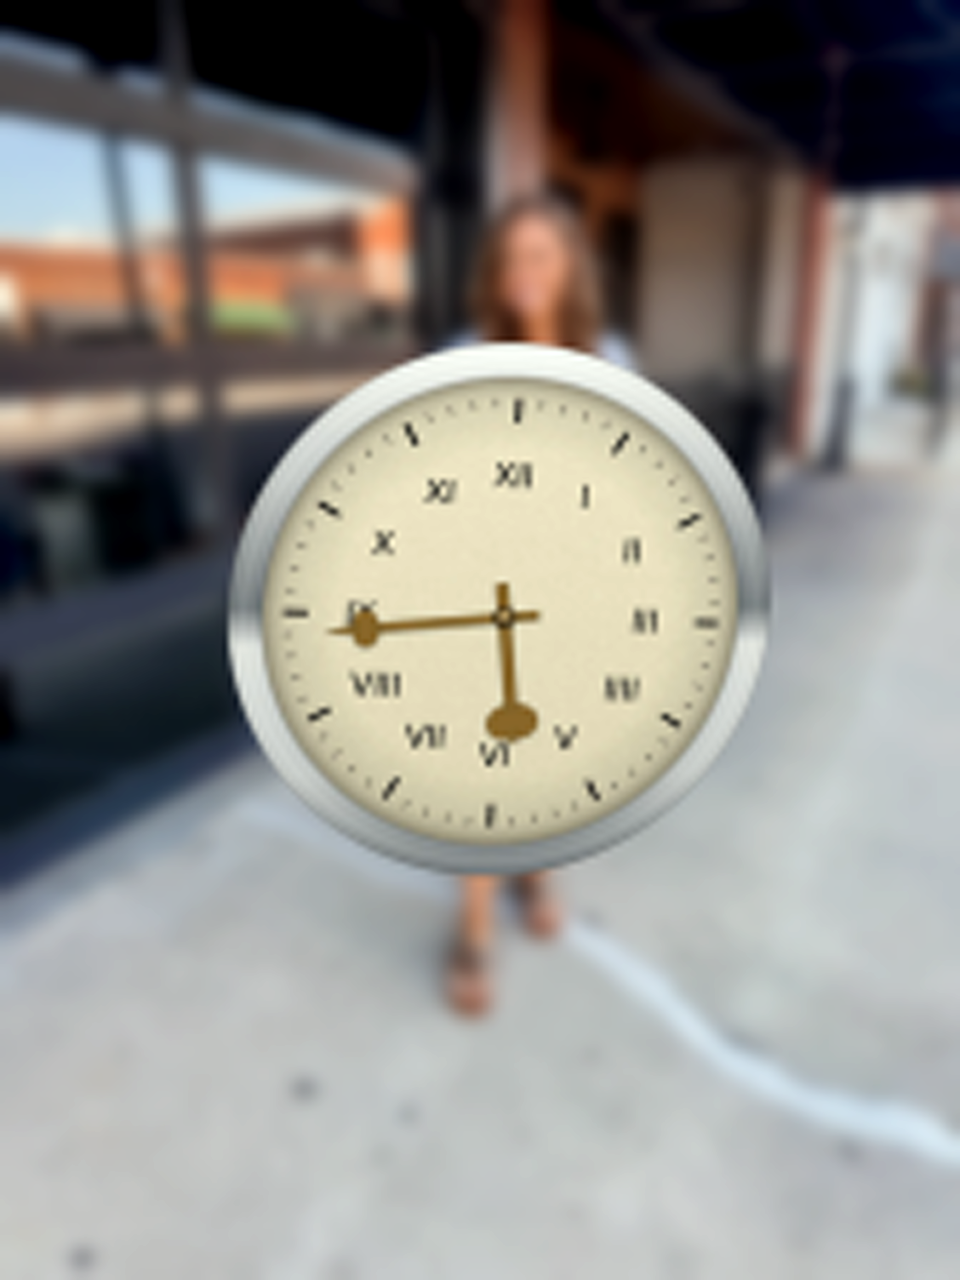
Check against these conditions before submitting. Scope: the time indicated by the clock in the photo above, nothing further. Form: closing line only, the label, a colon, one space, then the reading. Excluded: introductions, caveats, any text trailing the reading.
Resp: 5:44
